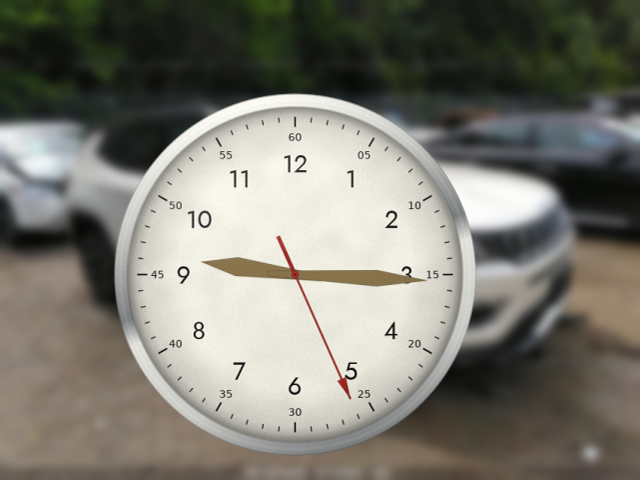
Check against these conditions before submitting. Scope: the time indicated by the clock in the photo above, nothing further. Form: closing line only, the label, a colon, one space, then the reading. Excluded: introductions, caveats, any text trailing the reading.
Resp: 9:15:26
